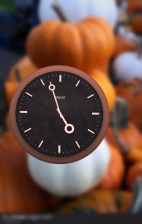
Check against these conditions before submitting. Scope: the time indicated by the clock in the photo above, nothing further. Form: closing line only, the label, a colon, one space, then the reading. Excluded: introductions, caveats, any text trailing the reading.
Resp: 4:57
